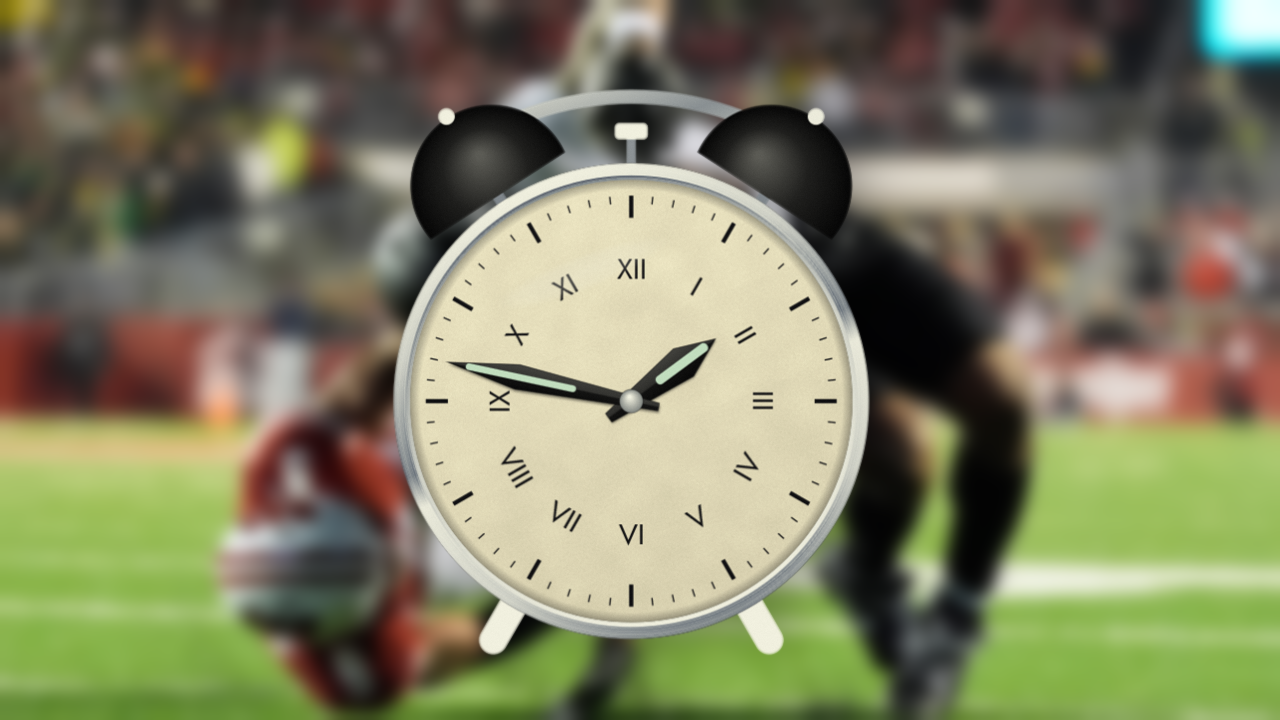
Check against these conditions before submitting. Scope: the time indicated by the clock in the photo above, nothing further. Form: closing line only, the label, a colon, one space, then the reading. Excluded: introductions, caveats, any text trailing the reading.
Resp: 1:47
